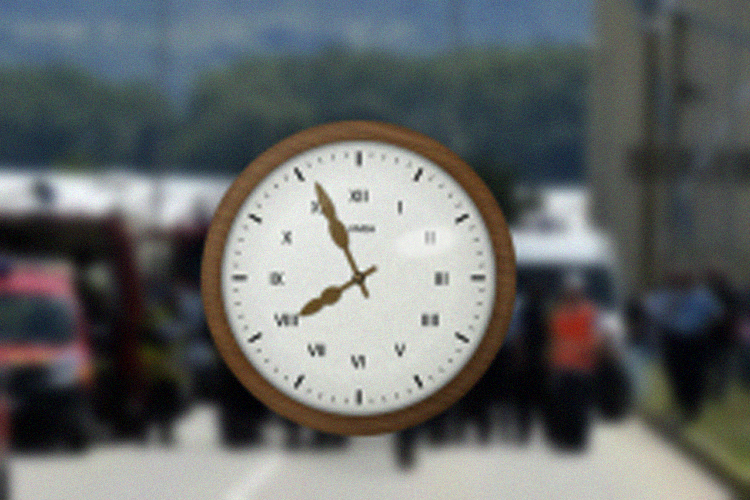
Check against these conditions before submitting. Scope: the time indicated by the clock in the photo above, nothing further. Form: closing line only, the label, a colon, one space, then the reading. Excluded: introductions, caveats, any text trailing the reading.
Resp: 7:56
